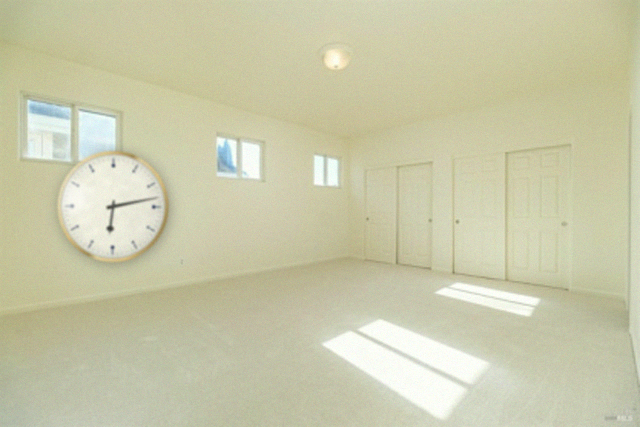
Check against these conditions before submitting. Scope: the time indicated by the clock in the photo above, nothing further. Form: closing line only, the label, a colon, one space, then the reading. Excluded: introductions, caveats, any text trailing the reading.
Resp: 6:13
